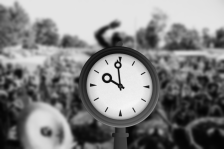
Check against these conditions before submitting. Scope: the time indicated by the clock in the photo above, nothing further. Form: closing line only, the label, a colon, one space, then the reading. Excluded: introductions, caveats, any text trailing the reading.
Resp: 9:59
